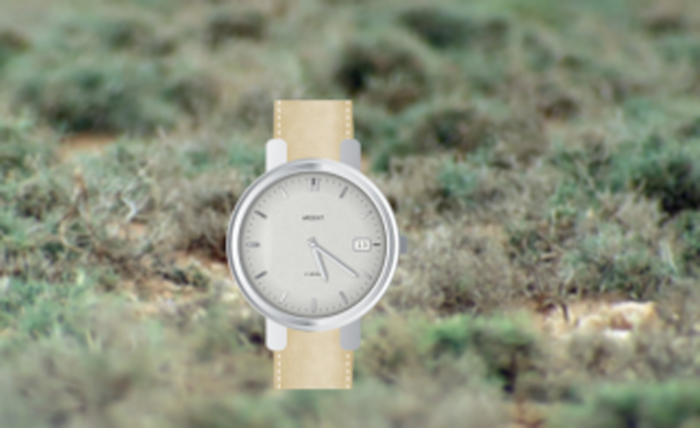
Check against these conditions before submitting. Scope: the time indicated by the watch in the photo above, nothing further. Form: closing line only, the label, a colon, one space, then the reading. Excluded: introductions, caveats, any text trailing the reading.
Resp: 5:21
